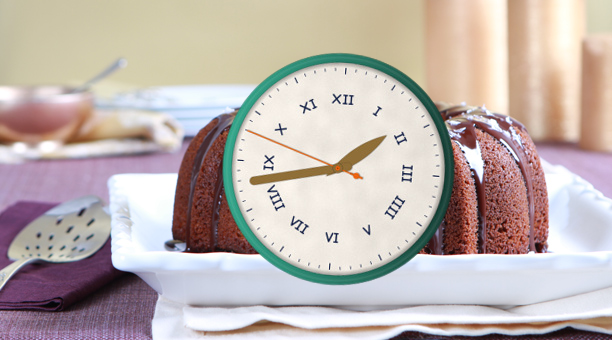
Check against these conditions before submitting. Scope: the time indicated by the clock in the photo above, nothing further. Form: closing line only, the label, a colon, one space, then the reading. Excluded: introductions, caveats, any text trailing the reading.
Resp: 1:42:48
